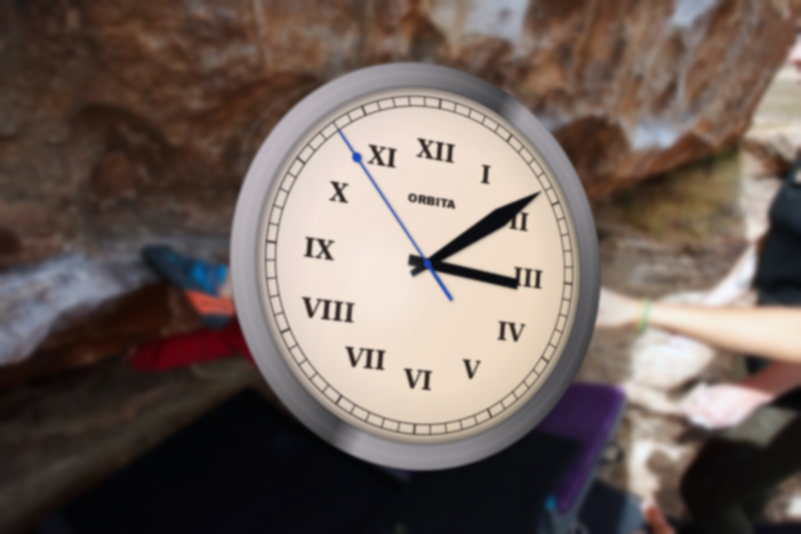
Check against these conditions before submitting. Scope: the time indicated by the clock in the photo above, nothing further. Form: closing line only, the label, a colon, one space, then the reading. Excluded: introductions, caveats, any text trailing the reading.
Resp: 3:08:53
